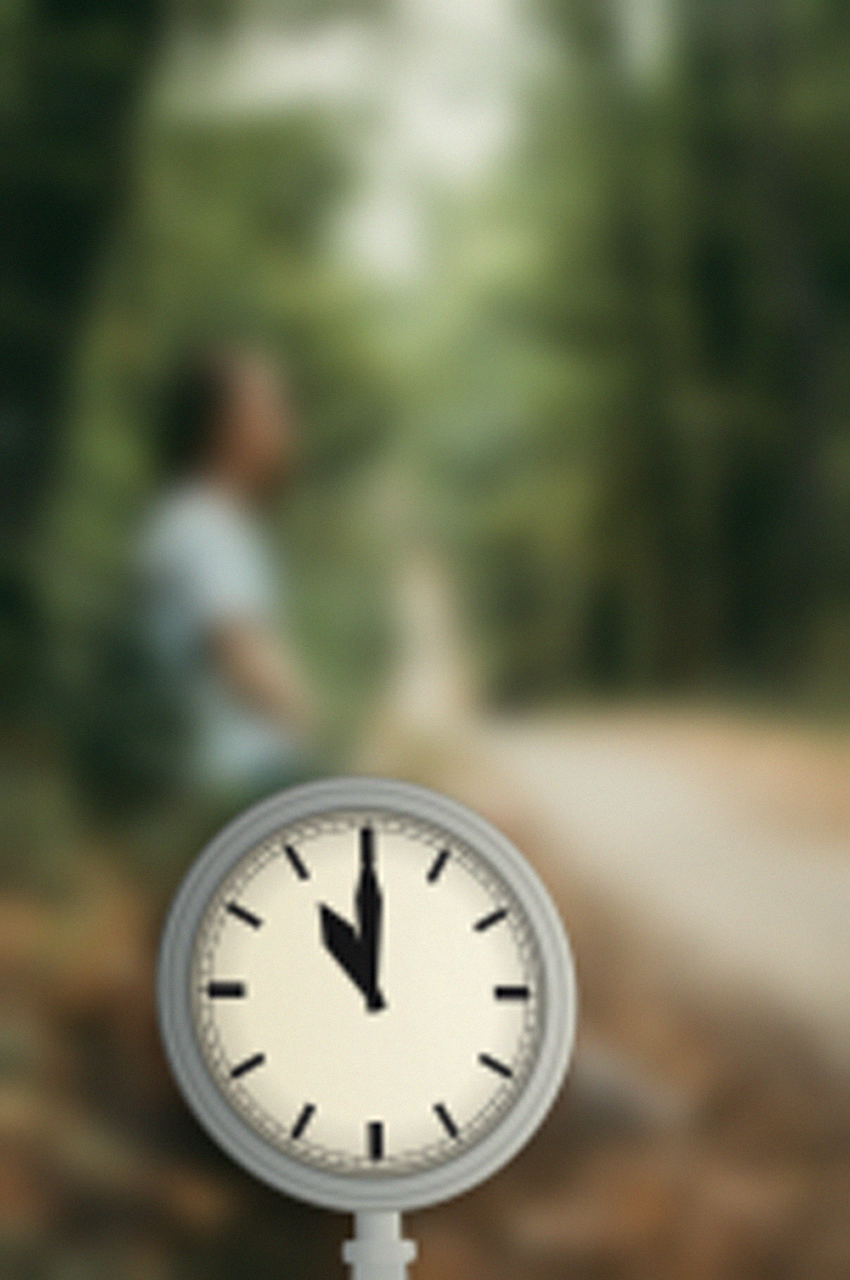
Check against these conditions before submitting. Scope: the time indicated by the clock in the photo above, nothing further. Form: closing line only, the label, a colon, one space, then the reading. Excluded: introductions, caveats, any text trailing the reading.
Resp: 11:00
